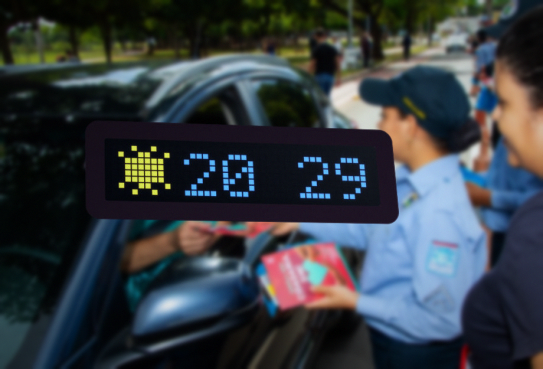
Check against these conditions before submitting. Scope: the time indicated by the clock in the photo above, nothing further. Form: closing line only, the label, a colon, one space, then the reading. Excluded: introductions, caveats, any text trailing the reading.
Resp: 20:29
